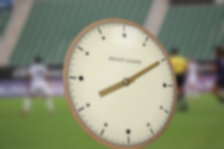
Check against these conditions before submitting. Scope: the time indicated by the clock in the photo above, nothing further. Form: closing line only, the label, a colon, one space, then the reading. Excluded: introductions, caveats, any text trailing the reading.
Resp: 8:10
